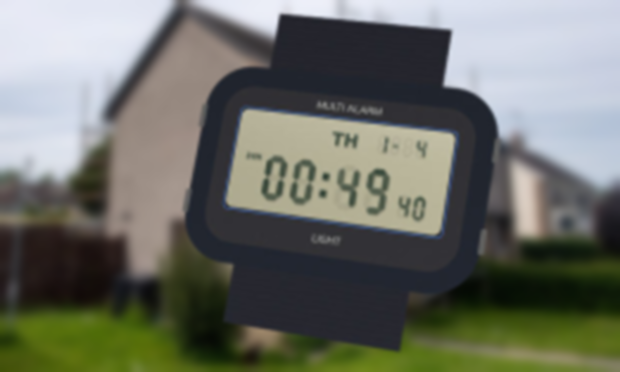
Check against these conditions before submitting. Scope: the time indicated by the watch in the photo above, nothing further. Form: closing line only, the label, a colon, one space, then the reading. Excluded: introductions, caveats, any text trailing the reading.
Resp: 0:49:40
